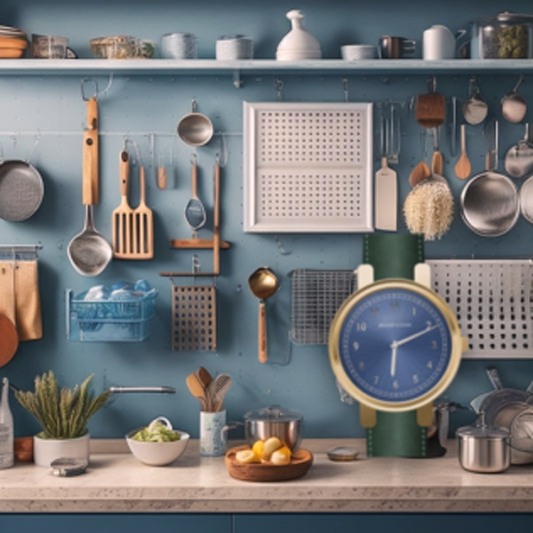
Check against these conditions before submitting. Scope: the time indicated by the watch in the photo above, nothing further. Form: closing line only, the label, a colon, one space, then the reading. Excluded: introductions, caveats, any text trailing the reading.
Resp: 6:11
